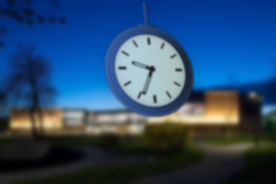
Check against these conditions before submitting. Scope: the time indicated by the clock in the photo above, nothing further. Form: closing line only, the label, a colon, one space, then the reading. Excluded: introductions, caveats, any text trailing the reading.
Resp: 9:34
